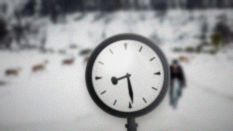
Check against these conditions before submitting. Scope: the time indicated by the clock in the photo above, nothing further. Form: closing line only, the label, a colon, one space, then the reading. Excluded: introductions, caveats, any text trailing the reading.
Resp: 8:29
